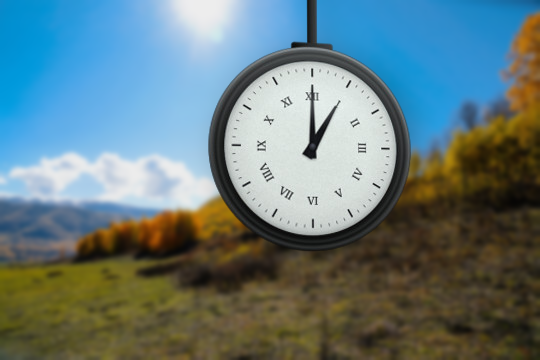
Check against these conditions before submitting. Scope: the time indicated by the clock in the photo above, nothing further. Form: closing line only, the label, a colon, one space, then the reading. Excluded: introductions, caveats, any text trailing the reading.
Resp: 1:00
